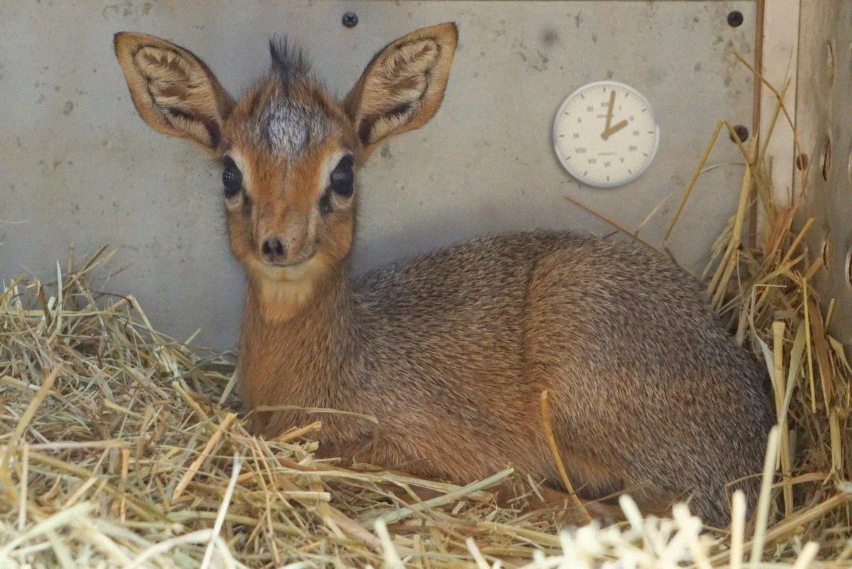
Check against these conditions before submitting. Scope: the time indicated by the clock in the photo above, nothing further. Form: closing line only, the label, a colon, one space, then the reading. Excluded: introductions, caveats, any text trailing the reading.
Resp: 2:02
